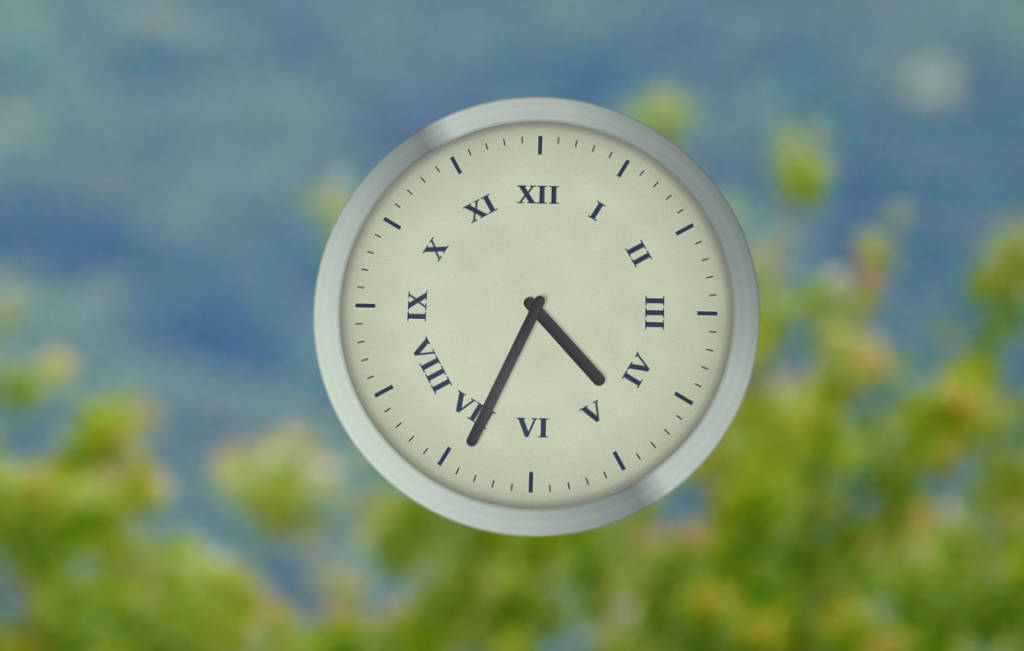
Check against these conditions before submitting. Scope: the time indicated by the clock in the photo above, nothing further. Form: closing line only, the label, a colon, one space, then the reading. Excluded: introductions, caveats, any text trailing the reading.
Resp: 4:34
